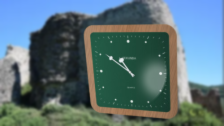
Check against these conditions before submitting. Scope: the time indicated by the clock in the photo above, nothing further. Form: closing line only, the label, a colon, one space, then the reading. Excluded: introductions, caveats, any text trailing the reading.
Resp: 10:51
